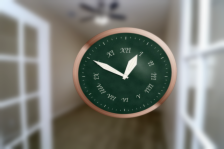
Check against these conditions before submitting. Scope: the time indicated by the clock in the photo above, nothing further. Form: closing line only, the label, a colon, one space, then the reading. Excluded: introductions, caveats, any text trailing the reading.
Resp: 12:50
